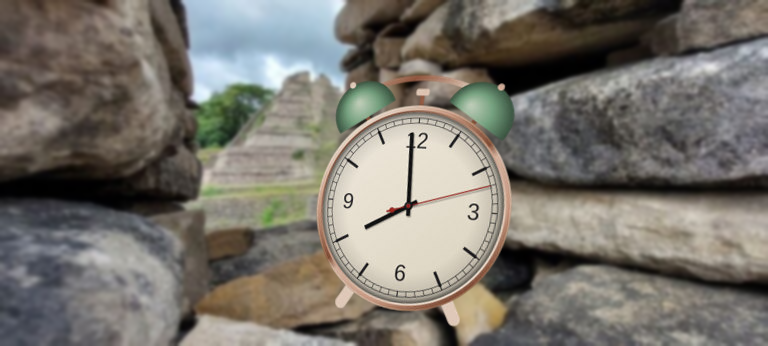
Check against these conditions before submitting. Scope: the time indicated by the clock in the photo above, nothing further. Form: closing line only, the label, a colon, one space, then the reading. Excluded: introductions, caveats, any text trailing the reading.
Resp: 7:59:12
